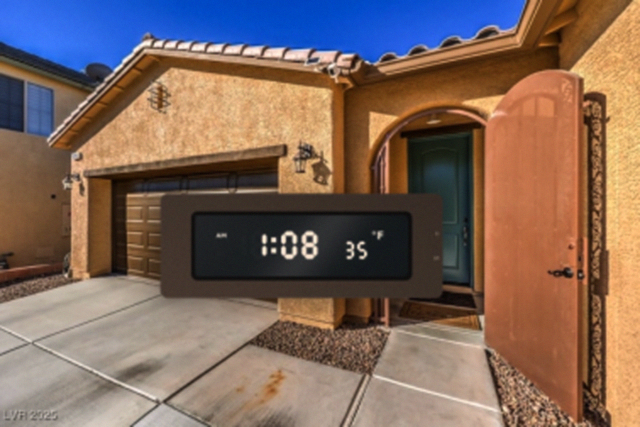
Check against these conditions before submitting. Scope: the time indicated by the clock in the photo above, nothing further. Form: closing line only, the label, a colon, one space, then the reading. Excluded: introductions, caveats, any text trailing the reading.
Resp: 1:08
